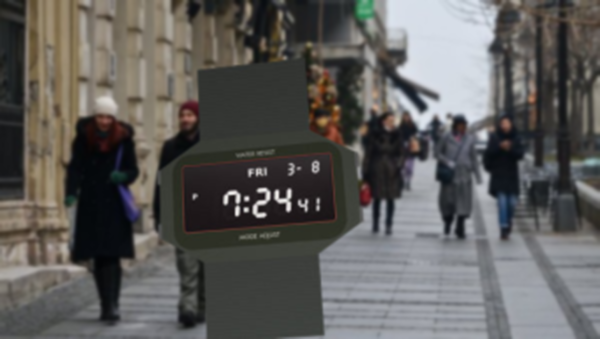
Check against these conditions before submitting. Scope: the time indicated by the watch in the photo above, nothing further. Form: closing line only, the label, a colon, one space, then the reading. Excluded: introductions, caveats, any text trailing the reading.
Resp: 7:24:41
